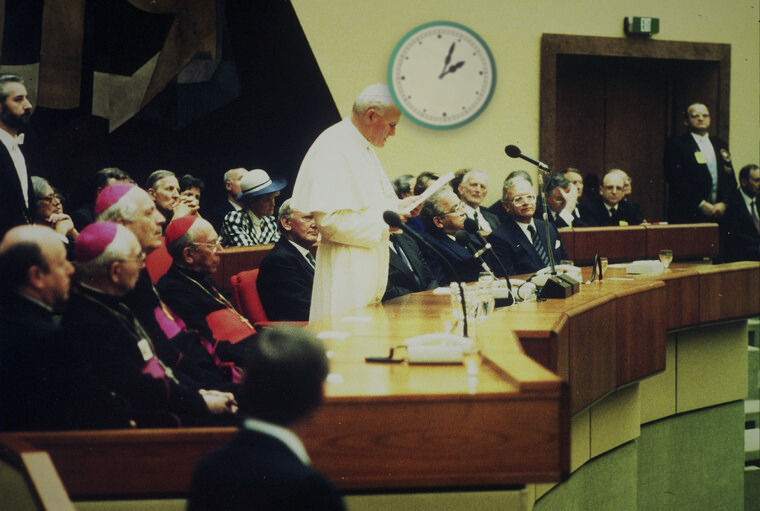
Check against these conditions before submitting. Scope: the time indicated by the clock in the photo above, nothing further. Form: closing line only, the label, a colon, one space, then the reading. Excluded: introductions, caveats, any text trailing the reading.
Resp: 2:04
